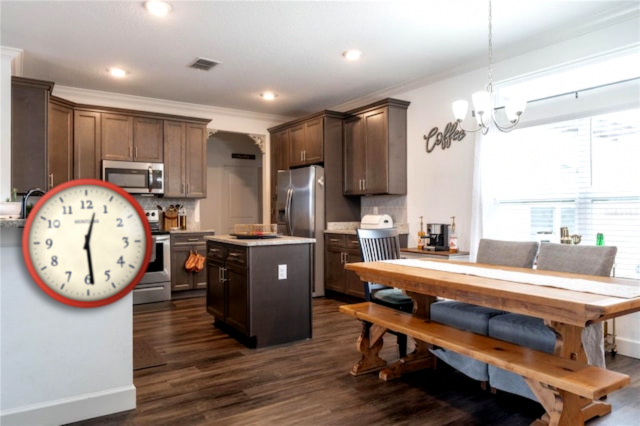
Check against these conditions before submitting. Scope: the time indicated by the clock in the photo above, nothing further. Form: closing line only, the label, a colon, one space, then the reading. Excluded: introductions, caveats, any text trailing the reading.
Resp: 12:29
